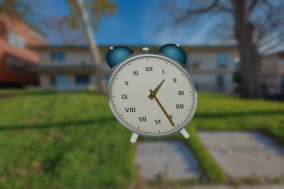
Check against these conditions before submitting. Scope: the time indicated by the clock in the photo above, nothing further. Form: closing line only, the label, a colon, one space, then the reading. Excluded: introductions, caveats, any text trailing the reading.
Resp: 1:26
